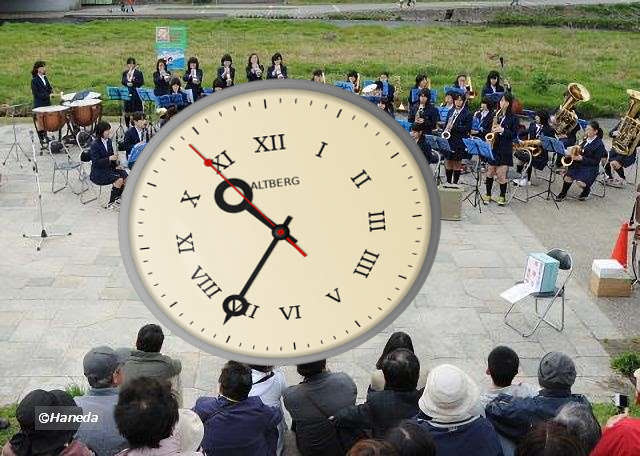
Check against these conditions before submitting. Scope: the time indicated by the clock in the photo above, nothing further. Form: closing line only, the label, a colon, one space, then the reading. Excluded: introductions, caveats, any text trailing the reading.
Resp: 10:35:54
